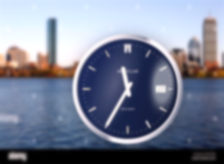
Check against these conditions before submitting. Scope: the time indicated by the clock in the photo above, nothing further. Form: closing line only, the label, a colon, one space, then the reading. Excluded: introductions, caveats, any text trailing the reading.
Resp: 11:35
